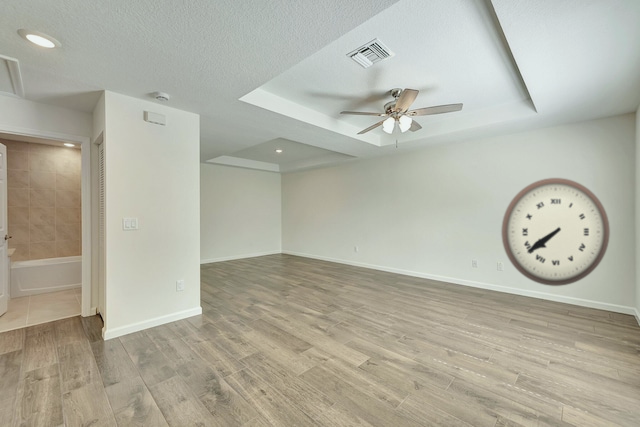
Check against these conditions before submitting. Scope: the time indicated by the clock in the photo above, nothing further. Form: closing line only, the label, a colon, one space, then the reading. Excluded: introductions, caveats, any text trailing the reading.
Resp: 7:39
